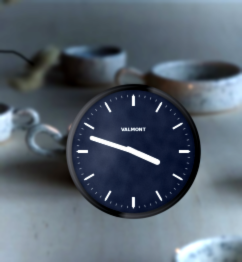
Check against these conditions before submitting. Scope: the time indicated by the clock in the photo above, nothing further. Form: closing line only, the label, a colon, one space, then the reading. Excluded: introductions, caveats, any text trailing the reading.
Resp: 3:48
